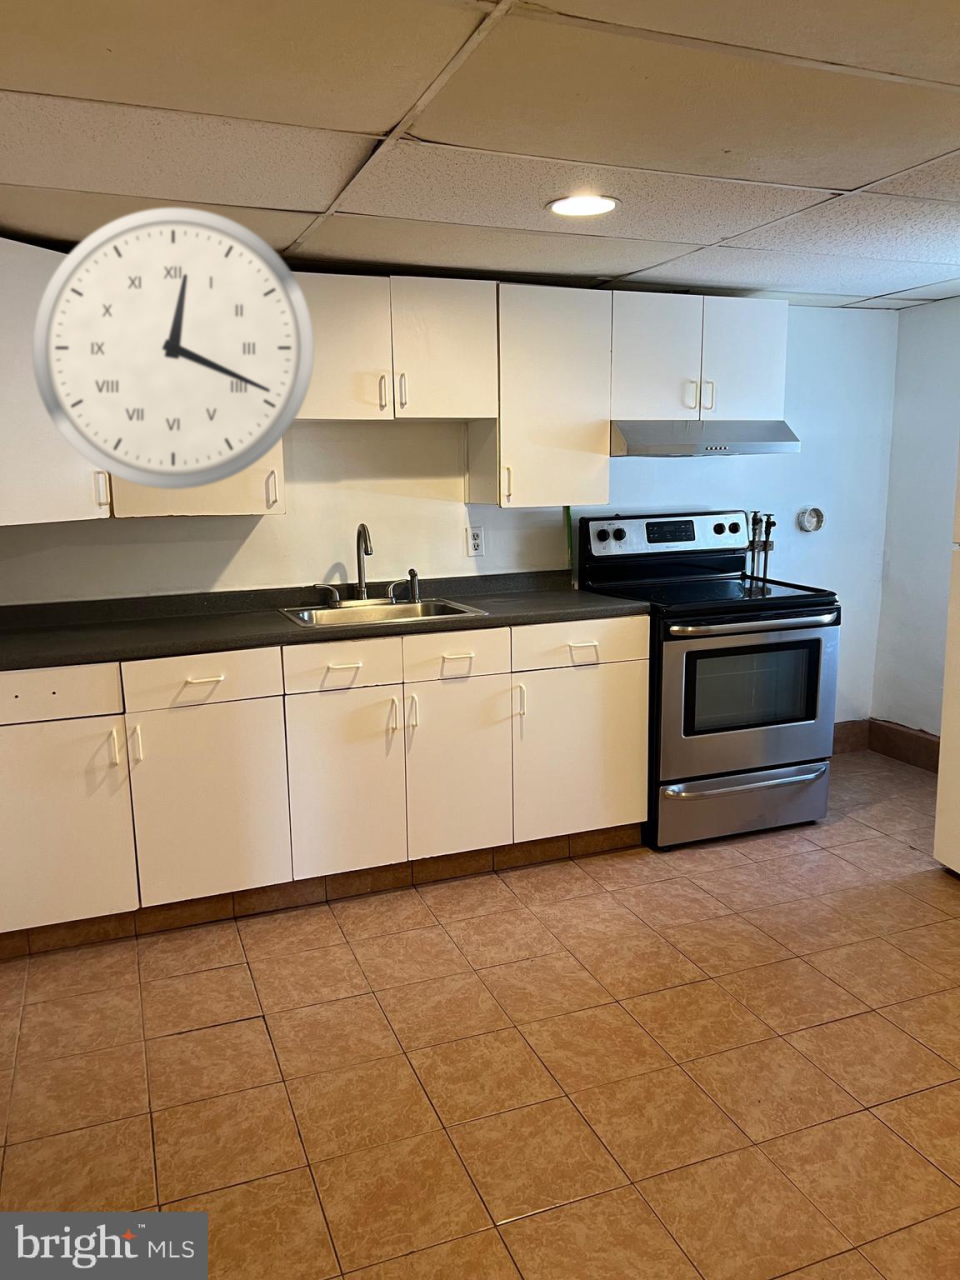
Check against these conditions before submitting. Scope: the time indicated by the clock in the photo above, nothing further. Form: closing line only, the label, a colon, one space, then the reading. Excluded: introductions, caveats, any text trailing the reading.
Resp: 12:19
